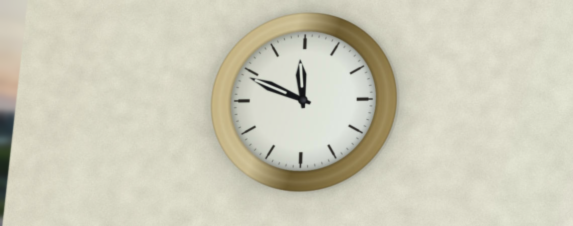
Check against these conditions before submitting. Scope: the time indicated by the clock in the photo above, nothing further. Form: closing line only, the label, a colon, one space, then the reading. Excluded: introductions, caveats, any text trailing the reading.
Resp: 11:49
